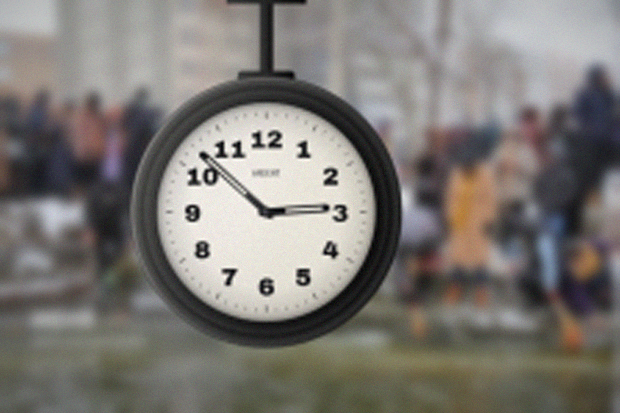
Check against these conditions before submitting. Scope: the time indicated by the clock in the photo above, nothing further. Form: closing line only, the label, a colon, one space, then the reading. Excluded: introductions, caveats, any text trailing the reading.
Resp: 2:52
